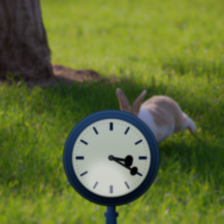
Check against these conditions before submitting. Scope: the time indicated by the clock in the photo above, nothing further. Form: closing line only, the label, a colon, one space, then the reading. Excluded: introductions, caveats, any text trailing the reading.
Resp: 3:20
